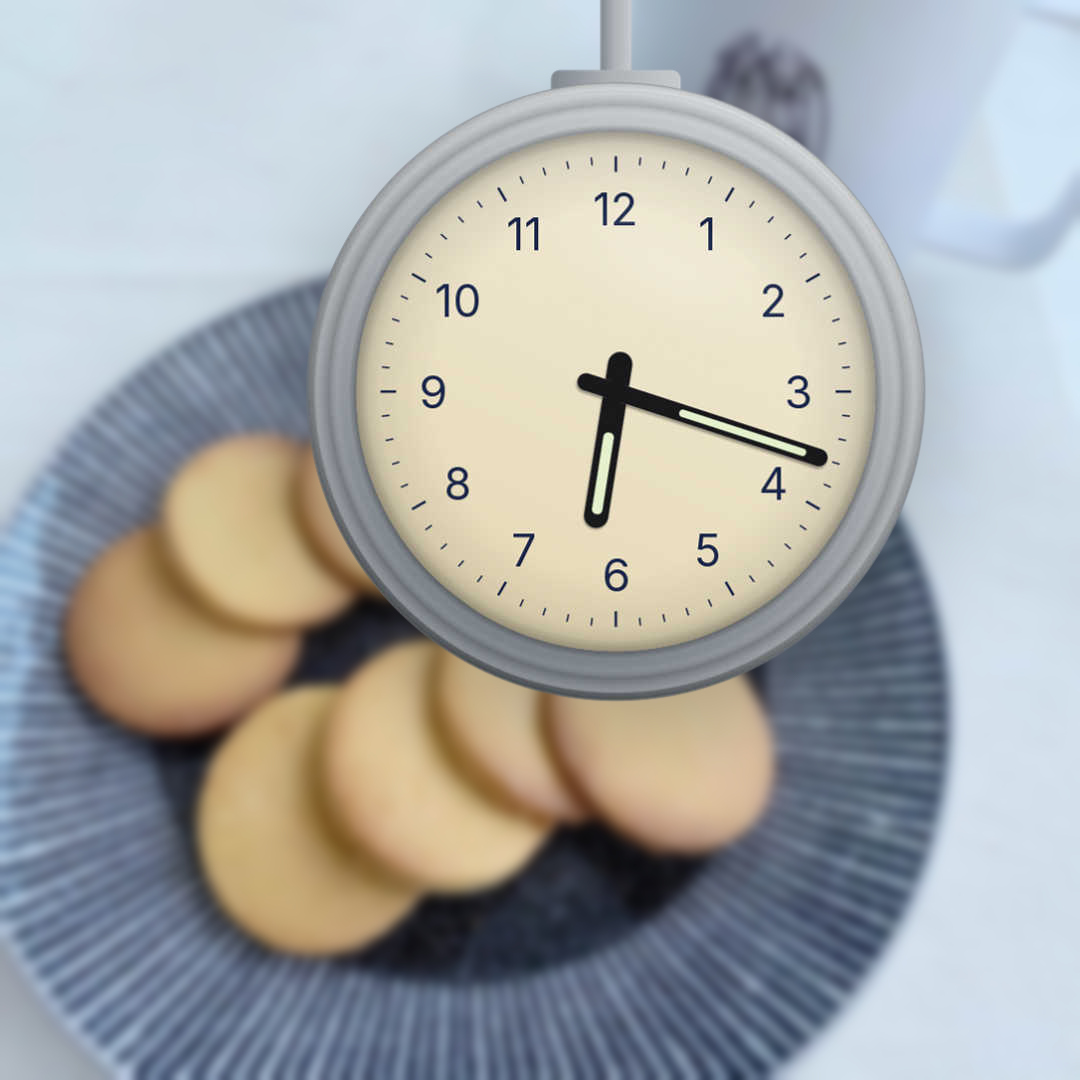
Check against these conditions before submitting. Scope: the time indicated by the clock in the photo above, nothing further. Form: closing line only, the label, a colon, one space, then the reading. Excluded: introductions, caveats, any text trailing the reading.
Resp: 6:18
